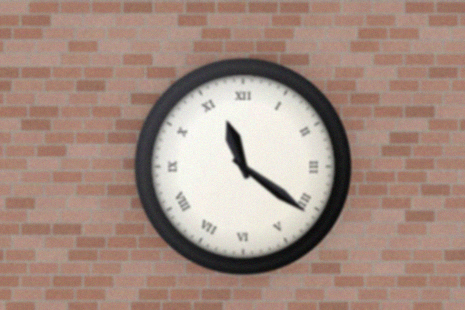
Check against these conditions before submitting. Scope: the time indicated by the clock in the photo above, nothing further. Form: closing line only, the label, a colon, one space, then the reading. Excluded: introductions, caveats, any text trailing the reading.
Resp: 11:21
